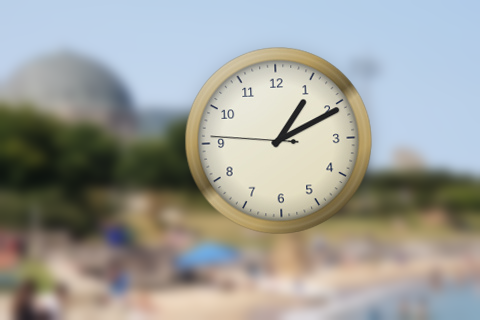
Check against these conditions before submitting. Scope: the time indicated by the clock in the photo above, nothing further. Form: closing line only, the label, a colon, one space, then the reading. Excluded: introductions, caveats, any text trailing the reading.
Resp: 1:10:46
